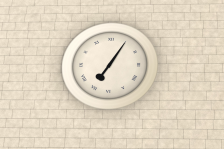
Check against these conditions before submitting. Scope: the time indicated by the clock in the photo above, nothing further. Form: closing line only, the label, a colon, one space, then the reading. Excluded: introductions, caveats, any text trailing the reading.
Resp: 7:05
